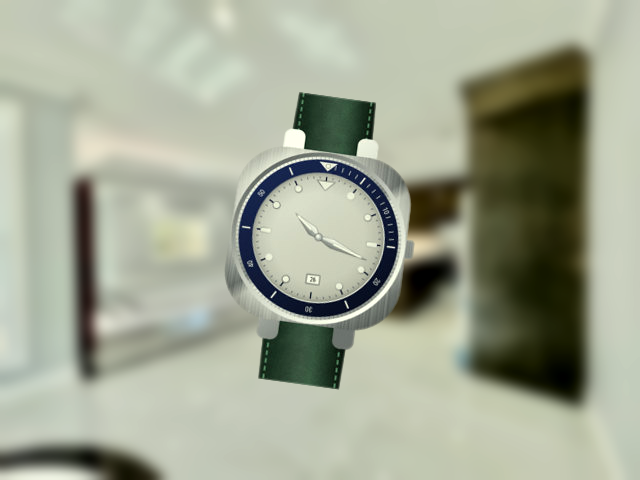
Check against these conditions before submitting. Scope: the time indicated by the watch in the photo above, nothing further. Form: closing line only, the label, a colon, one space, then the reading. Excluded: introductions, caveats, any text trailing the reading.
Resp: 10:18
